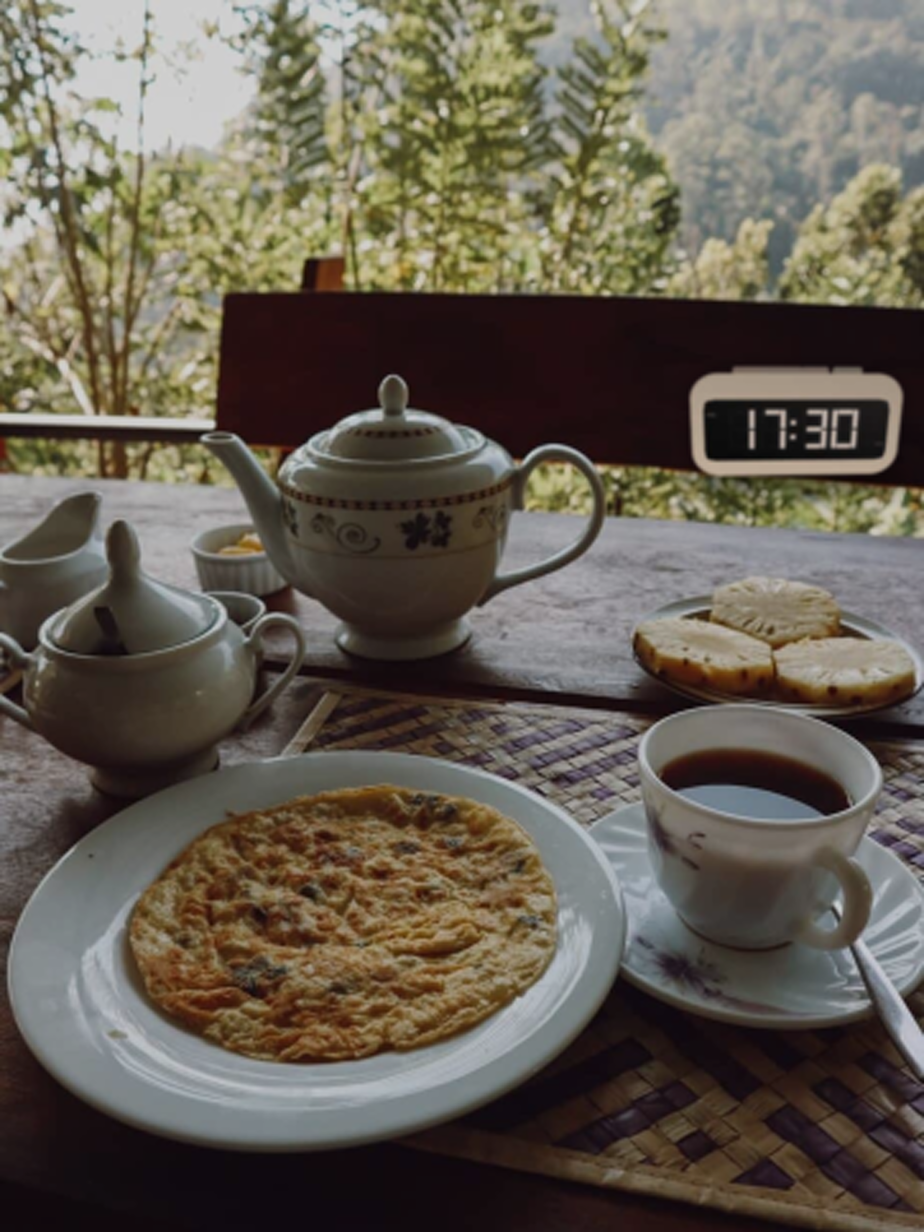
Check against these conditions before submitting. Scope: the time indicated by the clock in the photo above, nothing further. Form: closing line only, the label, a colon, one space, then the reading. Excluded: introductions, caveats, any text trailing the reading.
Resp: 17:30
